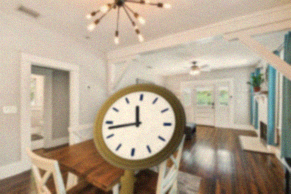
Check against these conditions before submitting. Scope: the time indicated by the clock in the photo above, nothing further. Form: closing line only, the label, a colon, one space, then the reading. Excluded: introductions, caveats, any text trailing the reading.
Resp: 11:43
